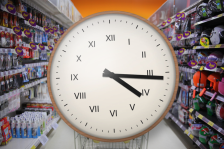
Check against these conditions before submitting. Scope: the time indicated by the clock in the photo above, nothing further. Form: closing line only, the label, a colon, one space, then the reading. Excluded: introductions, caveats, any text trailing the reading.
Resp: 4:16
